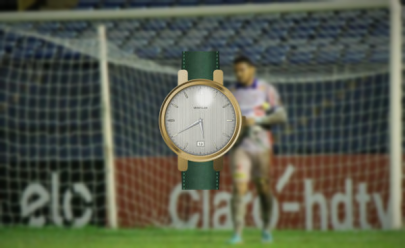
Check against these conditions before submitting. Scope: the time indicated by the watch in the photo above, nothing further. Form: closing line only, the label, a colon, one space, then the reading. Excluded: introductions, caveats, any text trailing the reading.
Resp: 5:40
